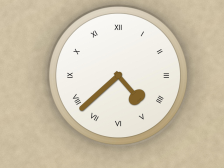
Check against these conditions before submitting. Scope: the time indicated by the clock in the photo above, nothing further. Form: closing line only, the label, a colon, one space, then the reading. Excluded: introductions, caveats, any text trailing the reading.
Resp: 4:38
